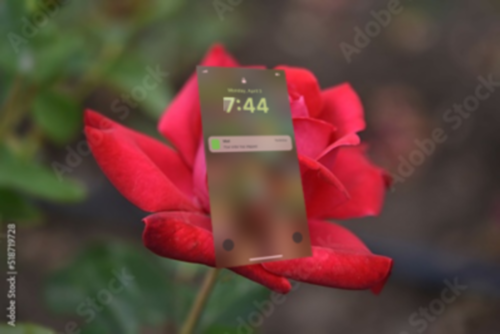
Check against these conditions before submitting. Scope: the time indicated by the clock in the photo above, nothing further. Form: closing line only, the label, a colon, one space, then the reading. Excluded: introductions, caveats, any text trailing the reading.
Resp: 7:44
